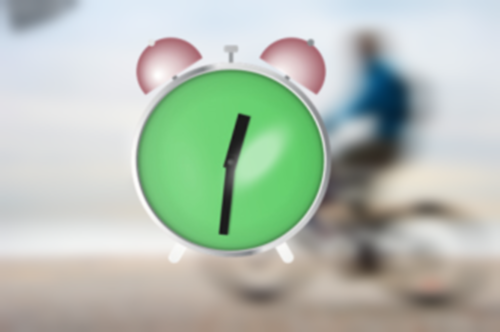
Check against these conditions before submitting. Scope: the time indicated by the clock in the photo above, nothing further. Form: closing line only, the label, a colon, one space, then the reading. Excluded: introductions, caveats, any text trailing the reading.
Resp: 12:31
